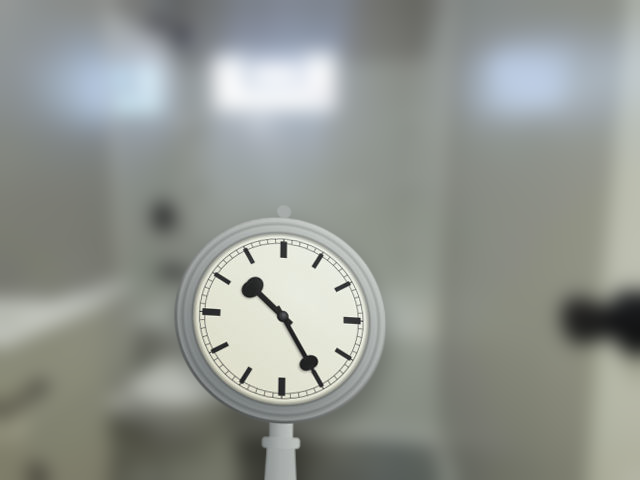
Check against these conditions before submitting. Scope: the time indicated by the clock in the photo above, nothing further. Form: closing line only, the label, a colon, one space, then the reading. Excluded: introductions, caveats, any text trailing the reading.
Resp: 10:25
